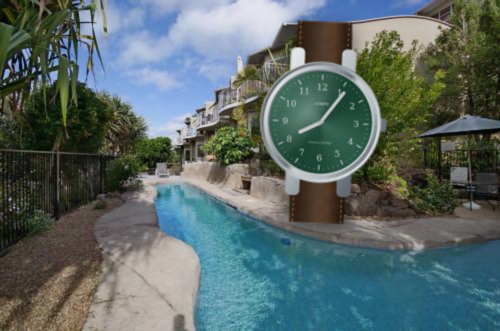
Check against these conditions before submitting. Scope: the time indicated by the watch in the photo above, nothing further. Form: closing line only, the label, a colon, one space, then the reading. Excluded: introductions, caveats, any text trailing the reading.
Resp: 8:06
